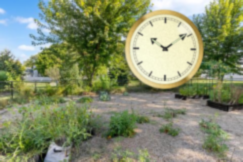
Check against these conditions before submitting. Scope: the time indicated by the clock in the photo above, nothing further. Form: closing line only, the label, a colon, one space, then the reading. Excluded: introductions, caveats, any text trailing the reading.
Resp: 10:09
